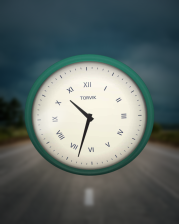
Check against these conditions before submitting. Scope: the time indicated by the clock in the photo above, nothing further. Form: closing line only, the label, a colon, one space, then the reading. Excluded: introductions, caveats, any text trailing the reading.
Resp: 10:33
